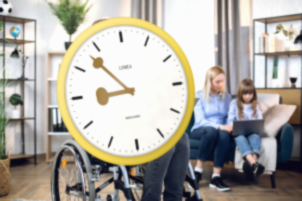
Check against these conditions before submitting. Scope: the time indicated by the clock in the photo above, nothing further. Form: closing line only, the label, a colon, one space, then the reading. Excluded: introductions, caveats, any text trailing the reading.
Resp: 8:53
